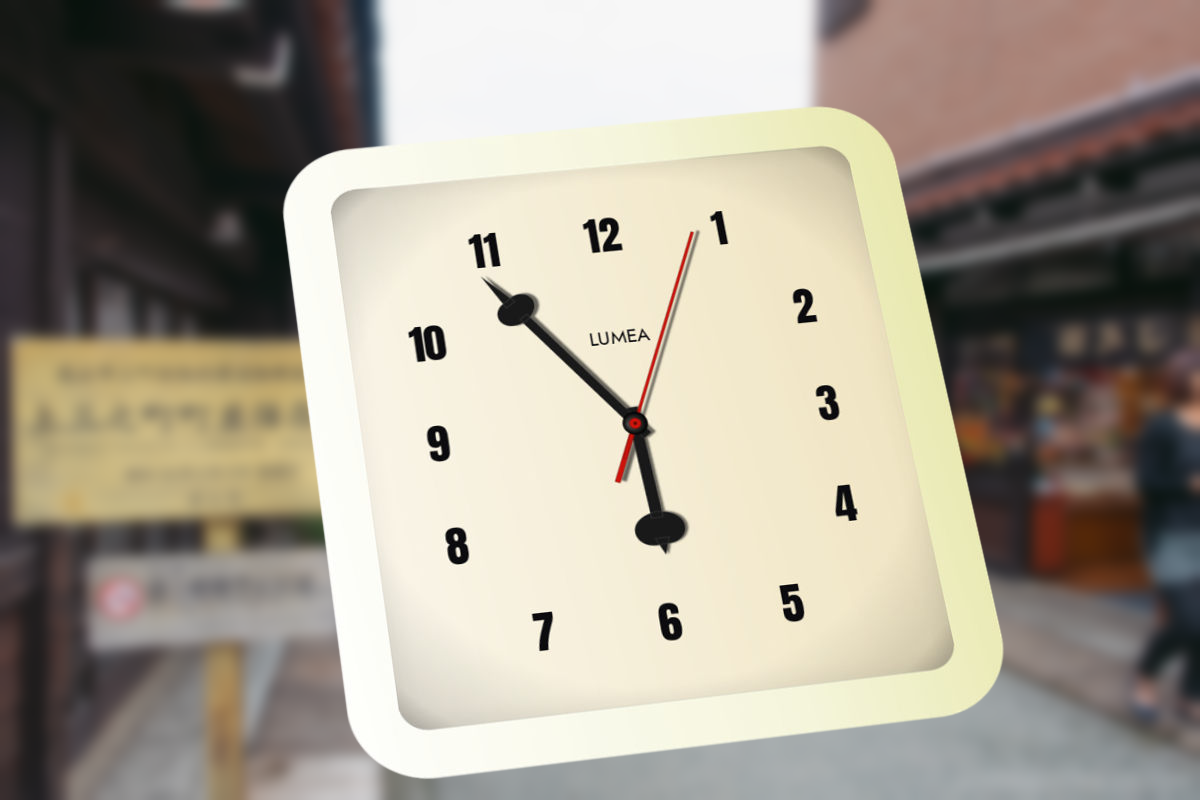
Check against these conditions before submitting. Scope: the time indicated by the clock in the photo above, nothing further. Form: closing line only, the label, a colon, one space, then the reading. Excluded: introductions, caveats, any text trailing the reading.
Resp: 5:54:04
